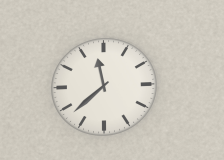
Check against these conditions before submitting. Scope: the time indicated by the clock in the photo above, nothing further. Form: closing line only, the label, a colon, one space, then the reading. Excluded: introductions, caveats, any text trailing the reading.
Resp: 11:38
